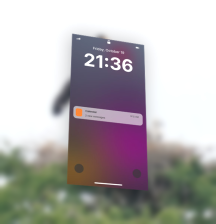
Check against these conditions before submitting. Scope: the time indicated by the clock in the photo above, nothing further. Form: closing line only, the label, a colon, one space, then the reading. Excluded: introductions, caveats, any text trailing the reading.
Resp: 21:36
